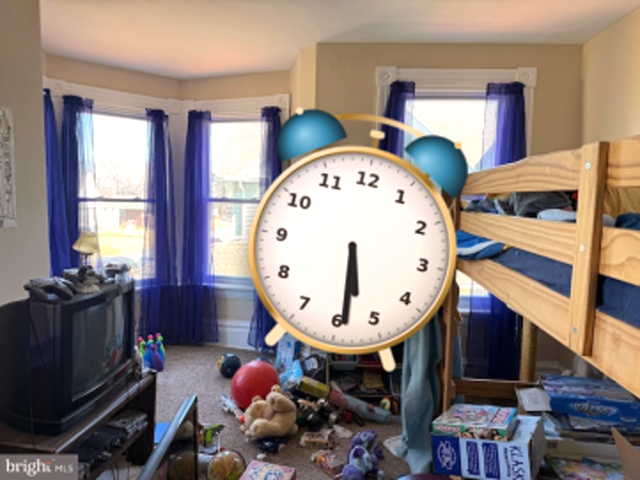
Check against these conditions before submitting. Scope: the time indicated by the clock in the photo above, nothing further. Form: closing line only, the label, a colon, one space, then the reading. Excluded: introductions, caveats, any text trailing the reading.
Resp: 5:29
